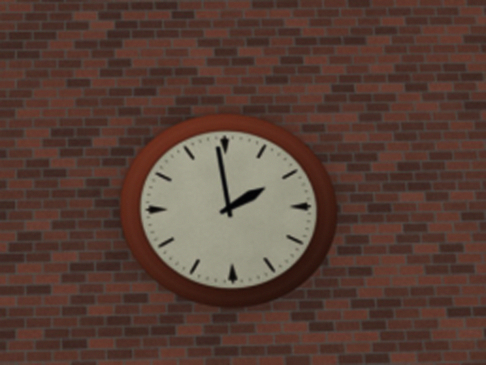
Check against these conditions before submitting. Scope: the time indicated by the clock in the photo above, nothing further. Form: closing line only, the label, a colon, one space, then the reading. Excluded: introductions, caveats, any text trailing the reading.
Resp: 1:59
